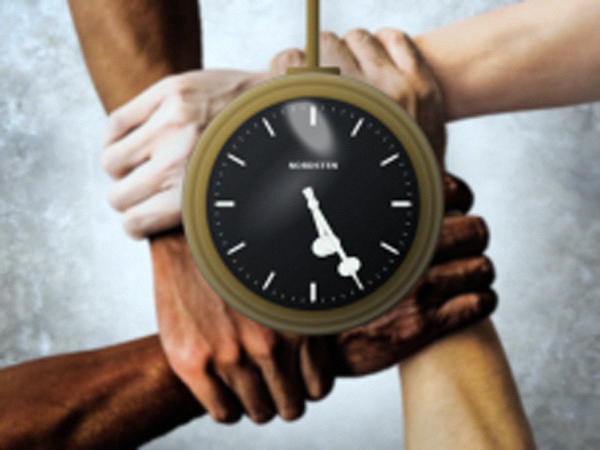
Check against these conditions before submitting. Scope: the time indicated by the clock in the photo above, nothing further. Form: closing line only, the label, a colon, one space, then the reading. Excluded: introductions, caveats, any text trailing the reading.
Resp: 5:25
